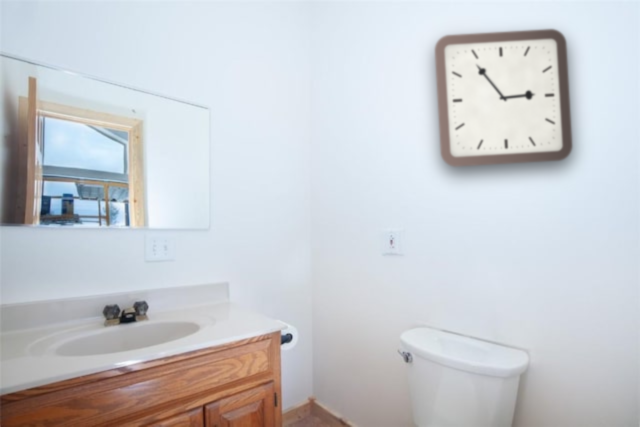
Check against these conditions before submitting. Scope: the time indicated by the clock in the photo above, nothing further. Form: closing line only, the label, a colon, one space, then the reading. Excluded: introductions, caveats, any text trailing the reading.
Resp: 2:54
